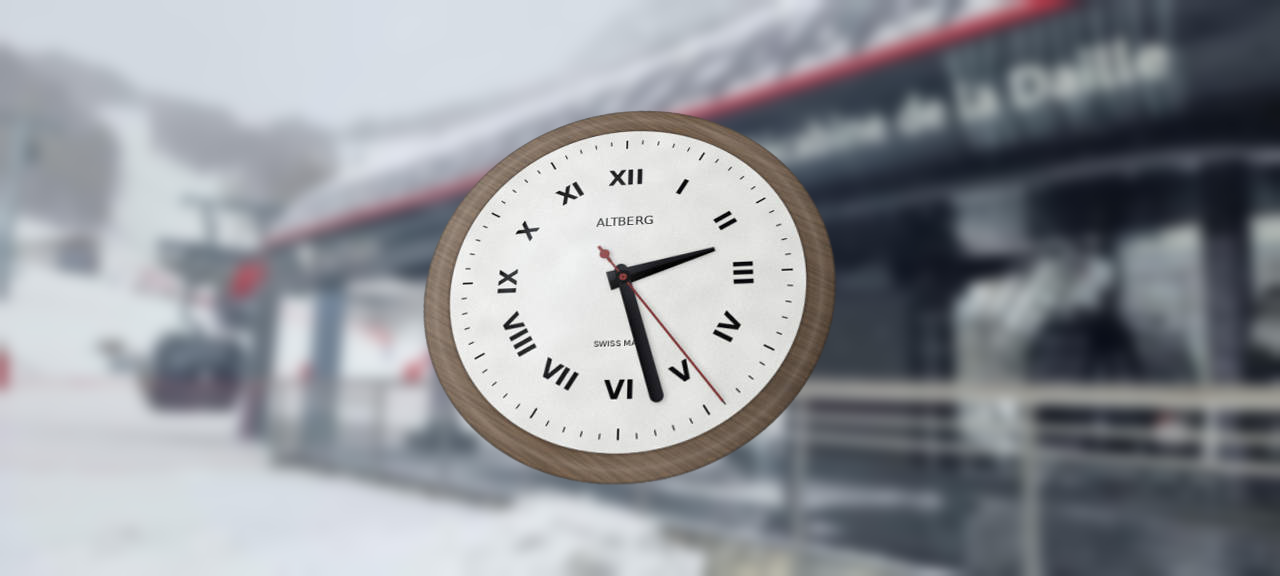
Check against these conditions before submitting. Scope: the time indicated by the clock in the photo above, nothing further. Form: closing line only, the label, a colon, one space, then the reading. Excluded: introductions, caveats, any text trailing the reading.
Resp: 2:27:24
